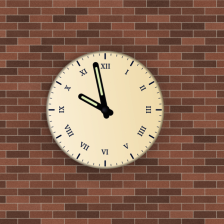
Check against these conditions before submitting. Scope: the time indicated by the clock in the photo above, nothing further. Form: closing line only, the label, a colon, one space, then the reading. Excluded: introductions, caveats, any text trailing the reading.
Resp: 9:58
